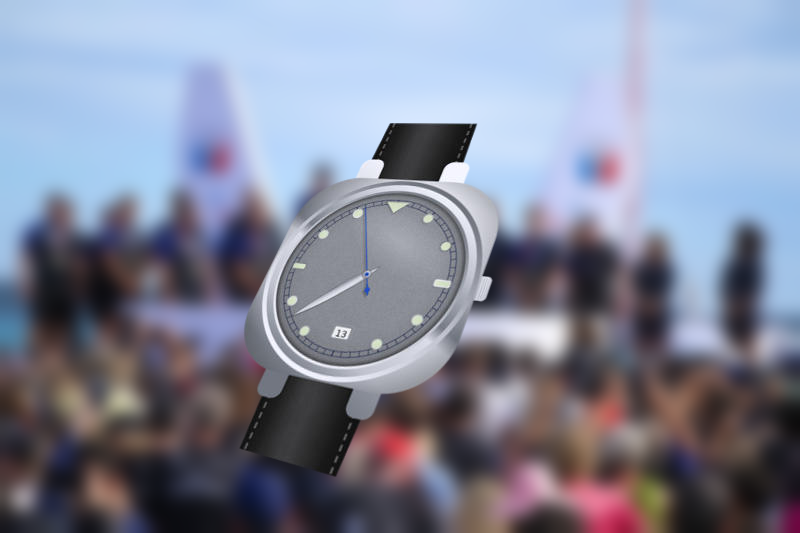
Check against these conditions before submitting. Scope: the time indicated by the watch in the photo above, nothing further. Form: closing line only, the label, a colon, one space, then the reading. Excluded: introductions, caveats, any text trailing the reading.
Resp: 7:37:56
